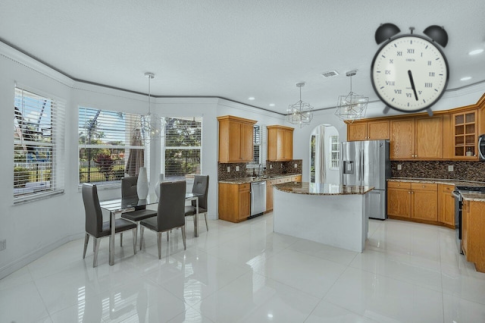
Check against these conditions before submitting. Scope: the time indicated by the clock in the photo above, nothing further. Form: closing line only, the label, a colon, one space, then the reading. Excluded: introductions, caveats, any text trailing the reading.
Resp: 5:27
